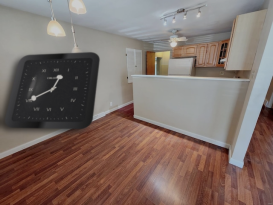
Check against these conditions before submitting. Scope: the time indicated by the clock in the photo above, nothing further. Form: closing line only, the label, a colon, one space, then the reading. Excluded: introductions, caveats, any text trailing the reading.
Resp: 12:40
